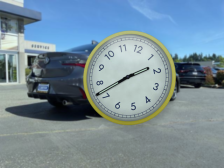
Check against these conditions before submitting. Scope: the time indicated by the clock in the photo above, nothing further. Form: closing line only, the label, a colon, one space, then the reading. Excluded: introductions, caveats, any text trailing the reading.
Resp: 1:37
